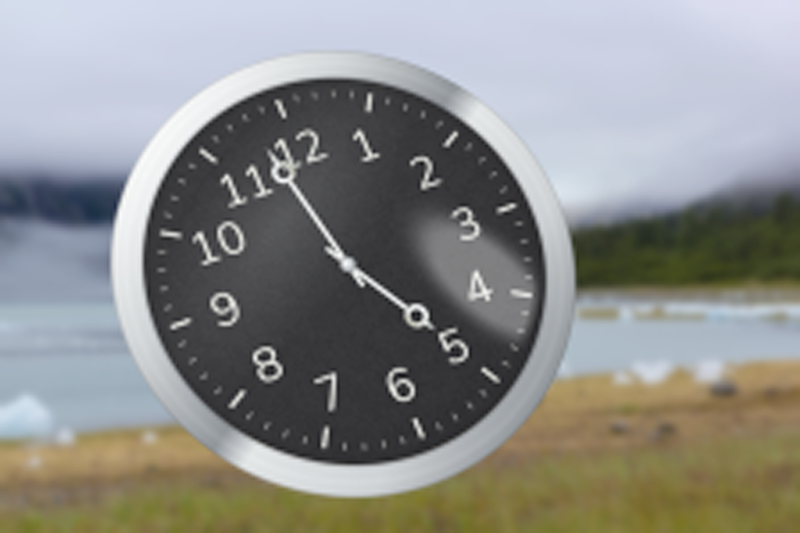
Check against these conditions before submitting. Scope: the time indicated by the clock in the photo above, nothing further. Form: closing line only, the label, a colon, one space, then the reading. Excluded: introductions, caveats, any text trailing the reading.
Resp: 4:58
